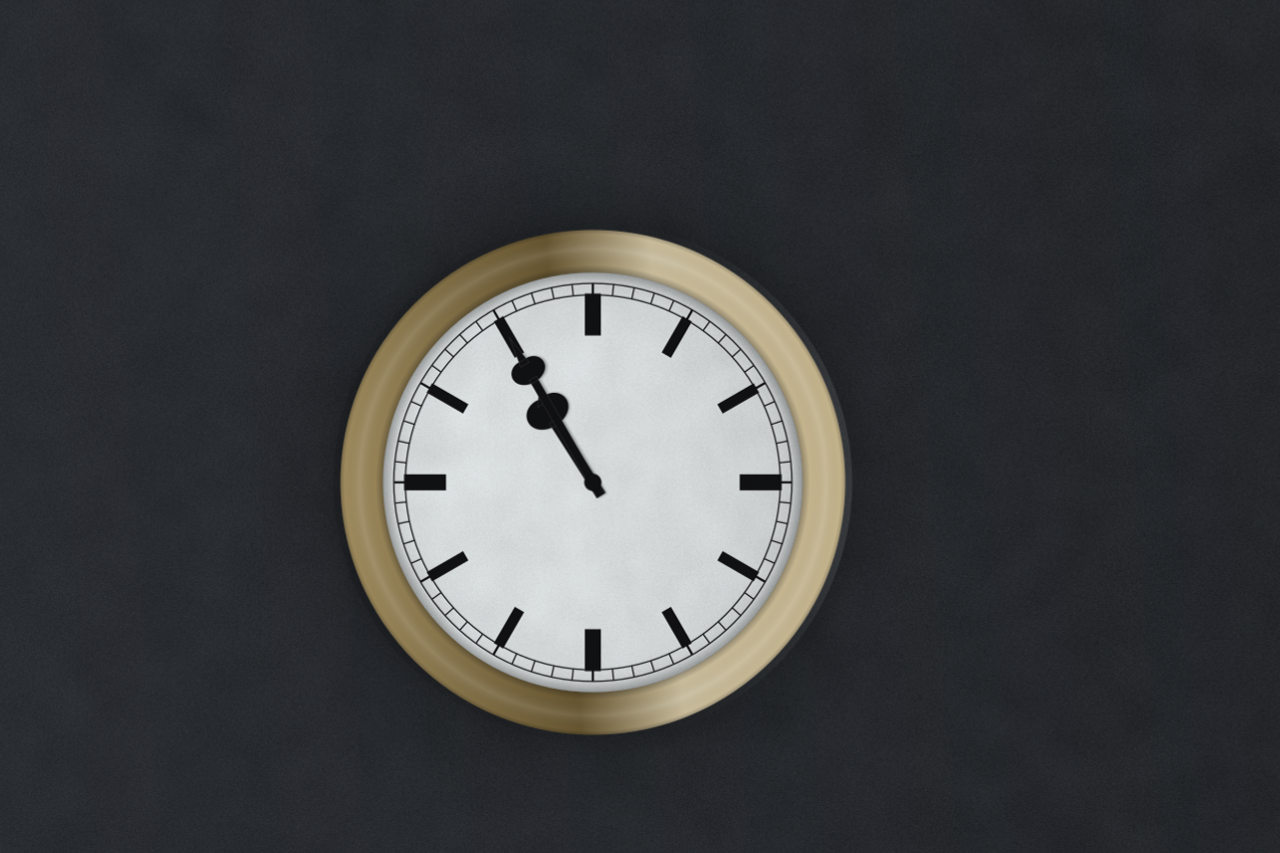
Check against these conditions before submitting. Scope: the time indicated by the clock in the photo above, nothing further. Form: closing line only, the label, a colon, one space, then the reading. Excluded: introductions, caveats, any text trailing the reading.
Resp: 10:55
